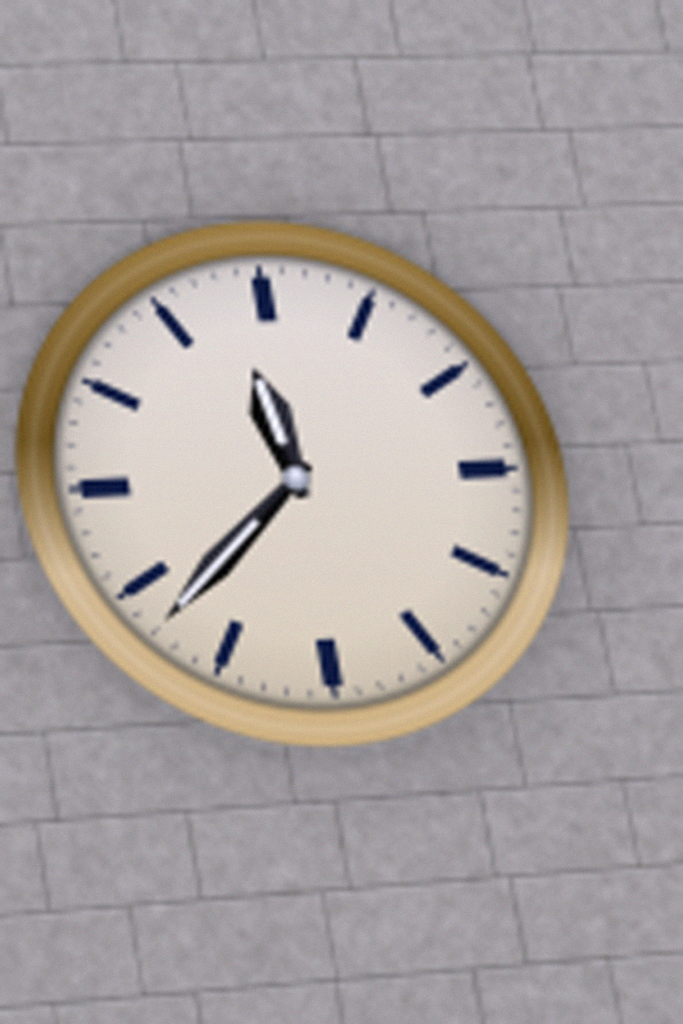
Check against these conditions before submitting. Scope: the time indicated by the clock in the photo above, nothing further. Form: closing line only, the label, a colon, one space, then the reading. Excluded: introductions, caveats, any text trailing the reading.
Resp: 11:38
